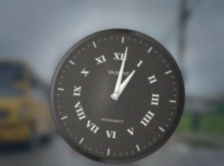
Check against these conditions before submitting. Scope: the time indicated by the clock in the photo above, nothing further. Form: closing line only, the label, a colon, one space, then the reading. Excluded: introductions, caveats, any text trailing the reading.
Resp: 1:01
